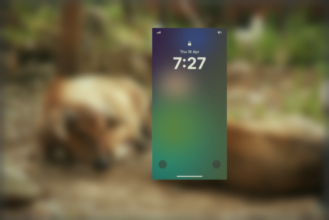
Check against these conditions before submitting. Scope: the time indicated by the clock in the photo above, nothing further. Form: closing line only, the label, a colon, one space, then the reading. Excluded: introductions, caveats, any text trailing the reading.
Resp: 7:27
